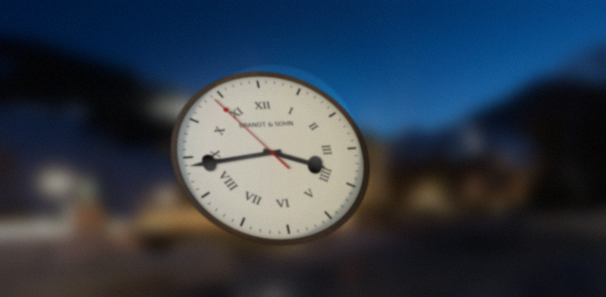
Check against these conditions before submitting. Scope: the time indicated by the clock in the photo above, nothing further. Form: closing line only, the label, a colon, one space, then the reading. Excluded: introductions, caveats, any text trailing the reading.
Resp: 3:43:54
